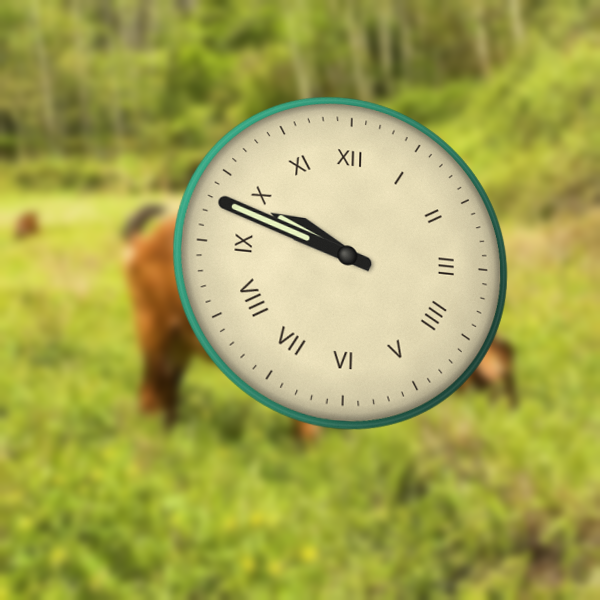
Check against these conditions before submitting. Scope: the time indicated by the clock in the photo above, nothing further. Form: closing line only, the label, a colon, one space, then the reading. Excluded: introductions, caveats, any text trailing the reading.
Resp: 9:48
